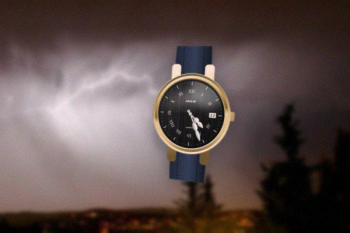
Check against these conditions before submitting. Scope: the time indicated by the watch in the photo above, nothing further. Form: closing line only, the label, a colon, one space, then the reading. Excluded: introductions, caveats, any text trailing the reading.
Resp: 4:26
